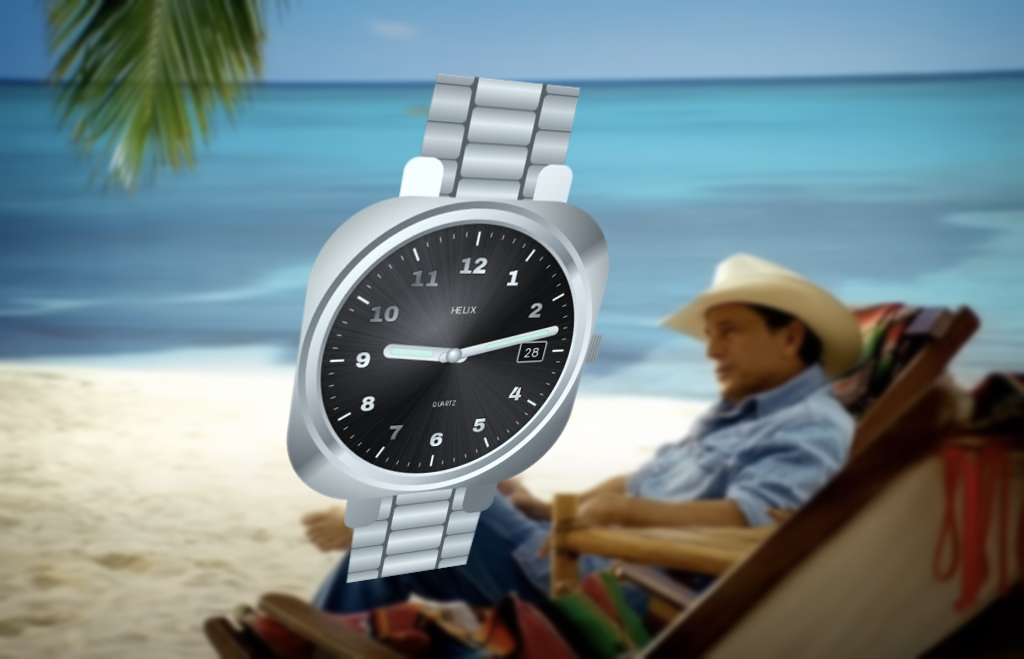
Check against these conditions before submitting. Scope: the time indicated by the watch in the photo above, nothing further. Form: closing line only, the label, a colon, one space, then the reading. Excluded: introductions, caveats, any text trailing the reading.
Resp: 9:13
